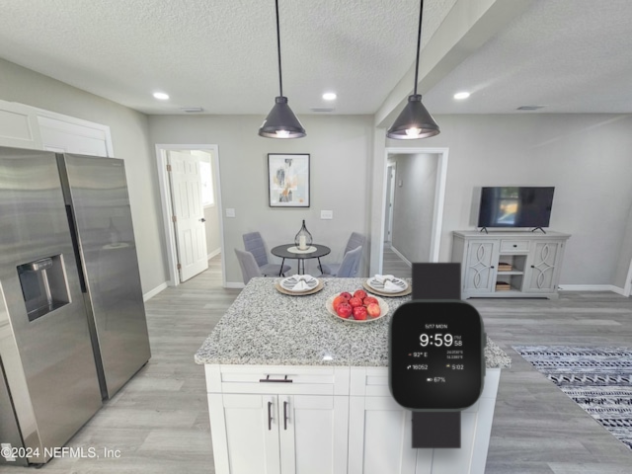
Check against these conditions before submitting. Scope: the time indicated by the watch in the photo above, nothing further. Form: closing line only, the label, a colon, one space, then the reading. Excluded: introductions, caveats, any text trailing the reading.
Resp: 9:59
